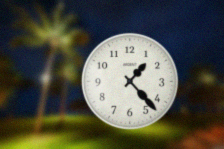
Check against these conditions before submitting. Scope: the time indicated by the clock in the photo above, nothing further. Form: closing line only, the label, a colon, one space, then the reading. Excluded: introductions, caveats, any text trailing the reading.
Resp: 1:23
